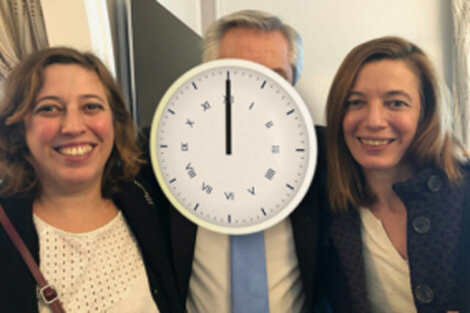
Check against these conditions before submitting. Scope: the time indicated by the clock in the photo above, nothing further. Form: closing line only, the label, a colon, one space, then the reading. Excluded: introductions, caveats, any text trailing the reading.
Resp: 12:00
